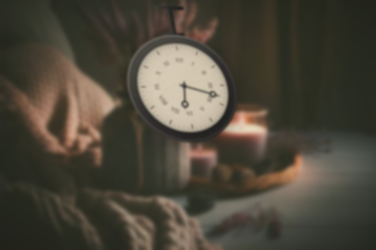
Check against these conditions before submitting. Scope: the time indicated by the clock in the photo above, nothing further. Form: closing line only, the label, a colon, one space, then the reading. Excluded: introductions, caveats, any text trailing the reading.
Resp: 6:18
